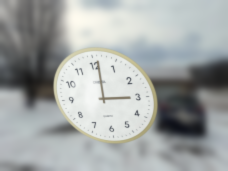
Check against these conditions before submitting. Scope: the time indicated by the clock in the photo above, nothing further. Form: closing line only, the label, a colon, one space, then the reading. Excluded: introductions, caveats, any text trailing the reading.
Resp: 3:01
